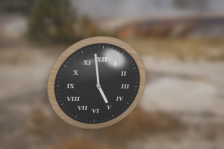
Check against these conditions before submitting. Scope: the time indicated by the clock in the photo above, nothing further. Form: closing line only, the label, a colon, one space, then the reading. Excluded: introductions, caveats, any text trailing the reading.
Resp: 4:58
